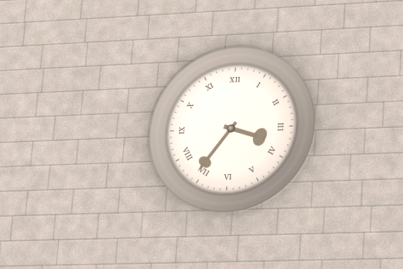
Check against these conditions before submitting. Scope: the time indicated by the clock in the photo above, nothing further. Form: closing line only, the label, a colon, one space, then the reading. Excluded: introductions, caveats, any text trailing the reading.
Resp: 3:36
